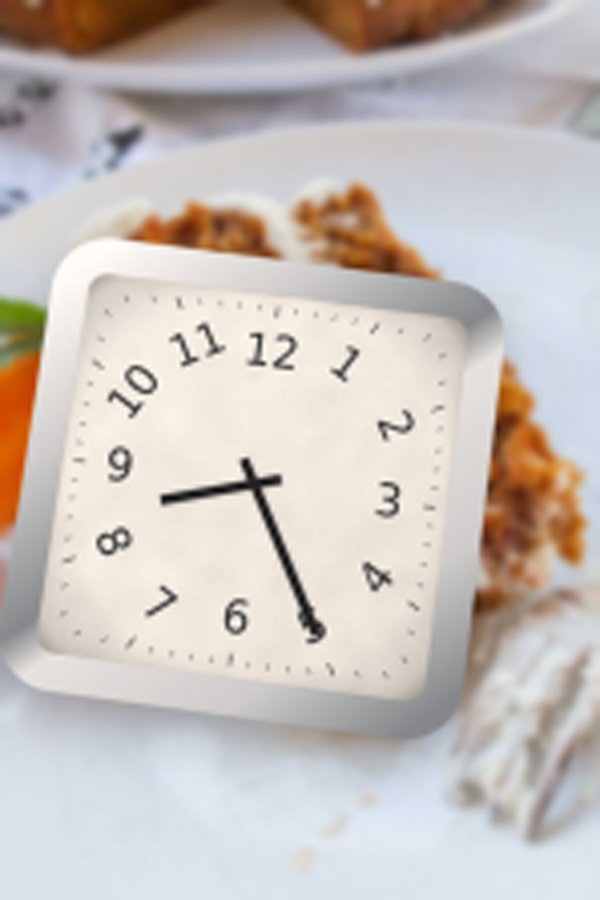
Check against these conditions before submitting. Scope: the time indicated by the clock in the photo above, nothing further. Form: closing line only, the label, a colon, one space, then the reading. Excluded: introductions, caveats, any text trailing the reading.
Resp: 8:25
